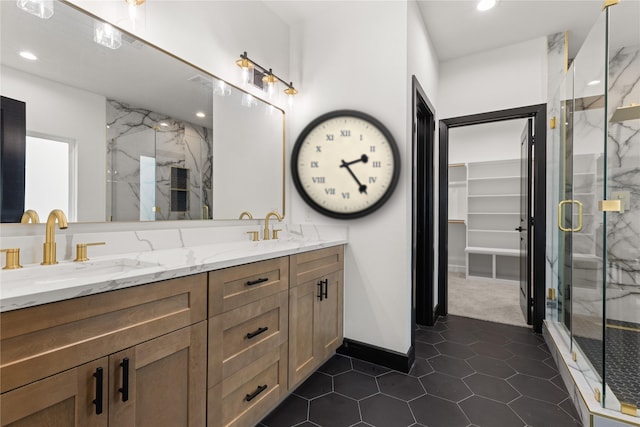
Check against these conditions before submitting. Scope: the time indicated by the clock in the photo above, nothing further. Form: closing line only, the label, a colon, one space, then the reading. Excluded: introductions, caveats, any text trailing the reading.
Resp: 2:24
